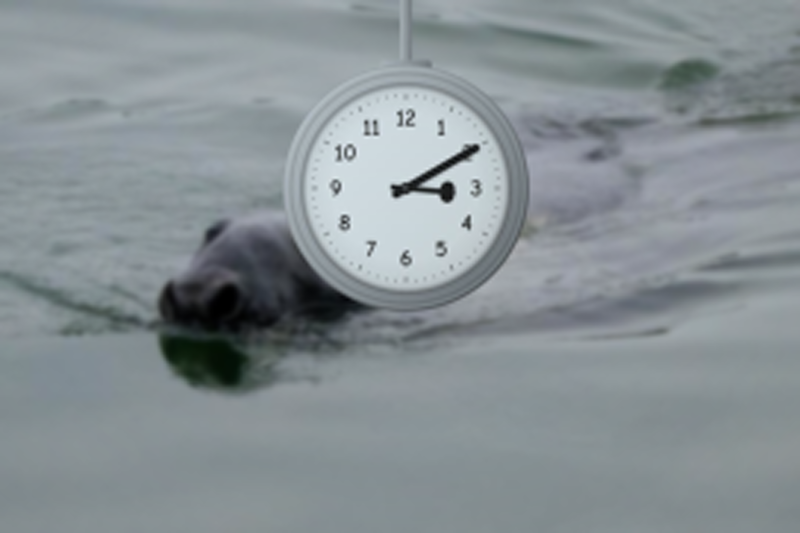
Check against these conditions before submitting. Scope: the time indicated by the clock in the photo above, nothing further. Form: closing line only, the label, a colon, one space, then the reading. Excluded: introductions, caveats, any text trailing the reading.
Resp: 3:10
